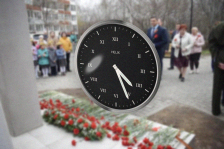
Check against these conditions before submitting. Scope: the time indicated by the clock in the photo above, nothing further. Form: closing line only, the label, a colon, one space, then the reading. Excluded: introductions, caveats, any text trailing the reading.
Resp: 4:26
